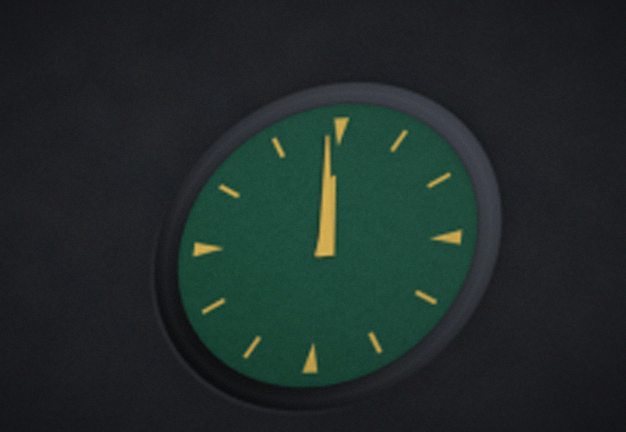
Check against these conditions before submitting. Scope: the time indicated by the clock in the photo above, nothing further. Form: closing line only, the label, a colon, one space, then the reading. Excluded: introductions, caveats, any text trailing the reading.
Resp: 11:59
